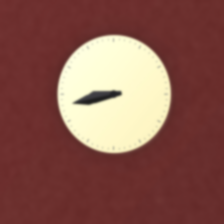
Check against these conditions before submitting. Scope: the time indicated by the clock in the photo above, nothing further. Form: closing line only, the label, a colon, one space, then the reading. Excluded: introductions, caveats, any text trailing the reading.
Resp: 8:43
